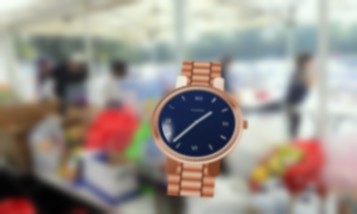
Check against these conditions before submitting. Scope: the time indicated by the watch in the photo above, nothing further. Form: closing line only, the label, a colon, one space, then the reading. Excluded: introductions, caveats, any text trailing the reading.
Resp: 1:37
